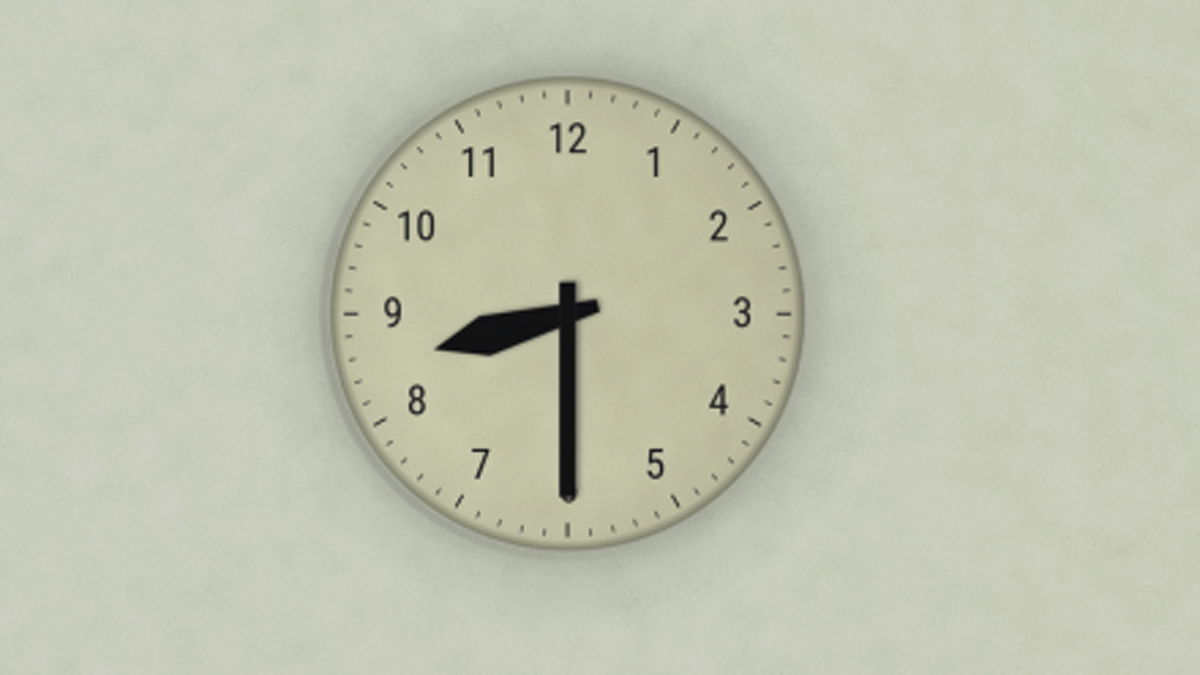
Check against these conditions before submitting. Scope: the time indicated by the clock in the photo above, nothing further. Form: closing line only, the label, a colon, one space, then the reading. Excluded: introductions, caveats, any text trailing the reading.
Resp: 8:30
